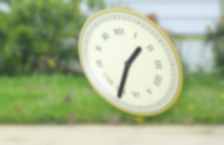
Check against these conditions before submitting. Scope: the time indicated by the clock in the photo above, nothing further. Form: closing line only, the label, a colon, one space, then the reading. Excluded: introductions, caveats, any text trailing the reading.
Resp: 1:35
